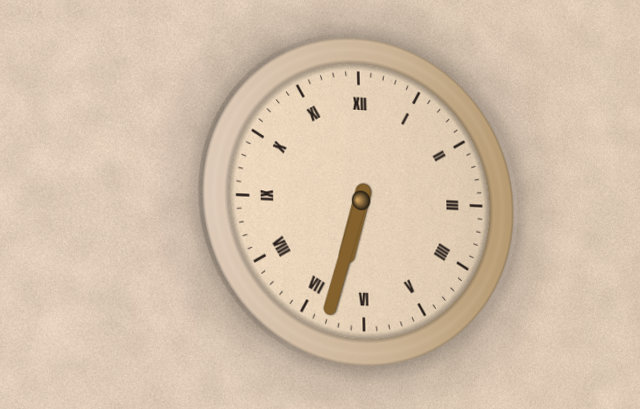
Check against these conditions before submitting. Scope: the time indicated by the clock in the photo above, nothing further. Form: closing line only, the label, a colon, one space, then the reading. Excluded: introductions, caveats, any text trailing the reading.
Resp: 6:33
